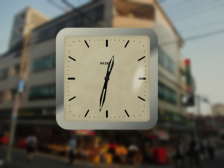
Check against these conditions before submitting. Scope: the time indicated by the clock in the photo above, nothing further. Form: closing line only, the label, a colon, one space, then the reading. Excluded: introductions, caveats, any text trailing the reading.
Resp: 12:32
